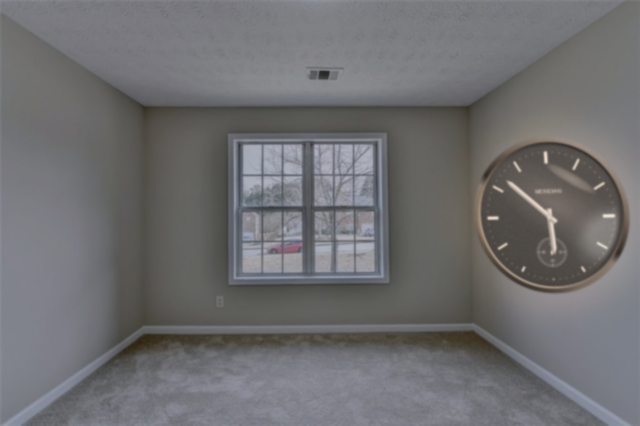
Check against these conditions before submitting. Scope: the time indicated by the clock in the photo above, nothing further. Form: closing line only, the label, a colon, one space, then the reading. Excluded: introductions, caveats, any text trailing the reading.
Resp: 5:52
